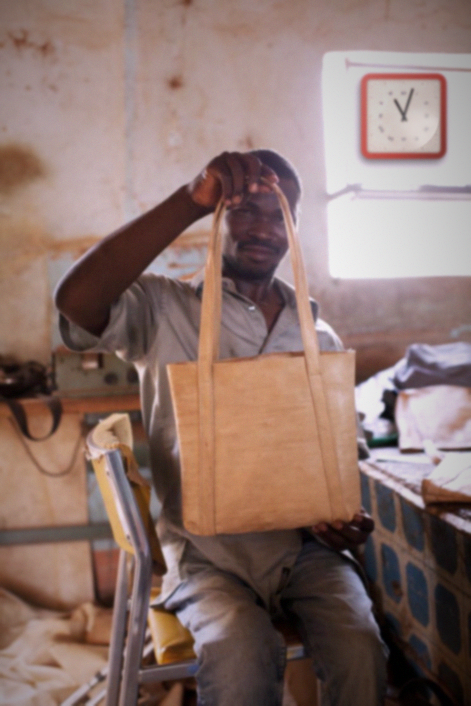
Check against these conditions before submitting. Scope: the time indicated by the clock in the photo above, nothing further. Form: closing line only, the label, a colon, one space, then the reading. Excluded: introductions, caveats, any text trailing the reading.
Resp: 11:03
